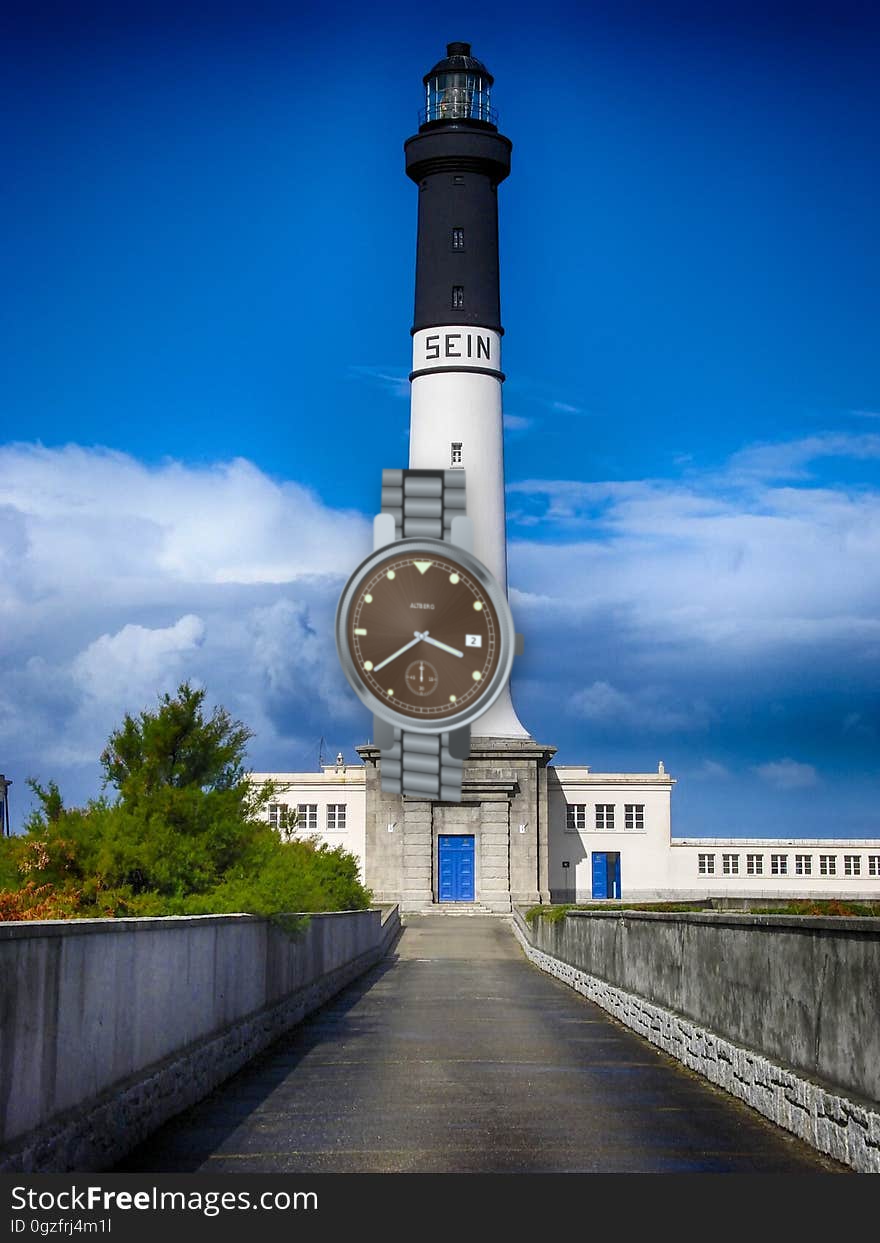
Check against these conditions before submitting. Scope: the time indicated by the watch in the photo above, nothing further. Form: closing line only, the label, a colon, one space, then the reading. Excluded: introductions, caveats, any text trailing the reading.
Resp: 3:39
